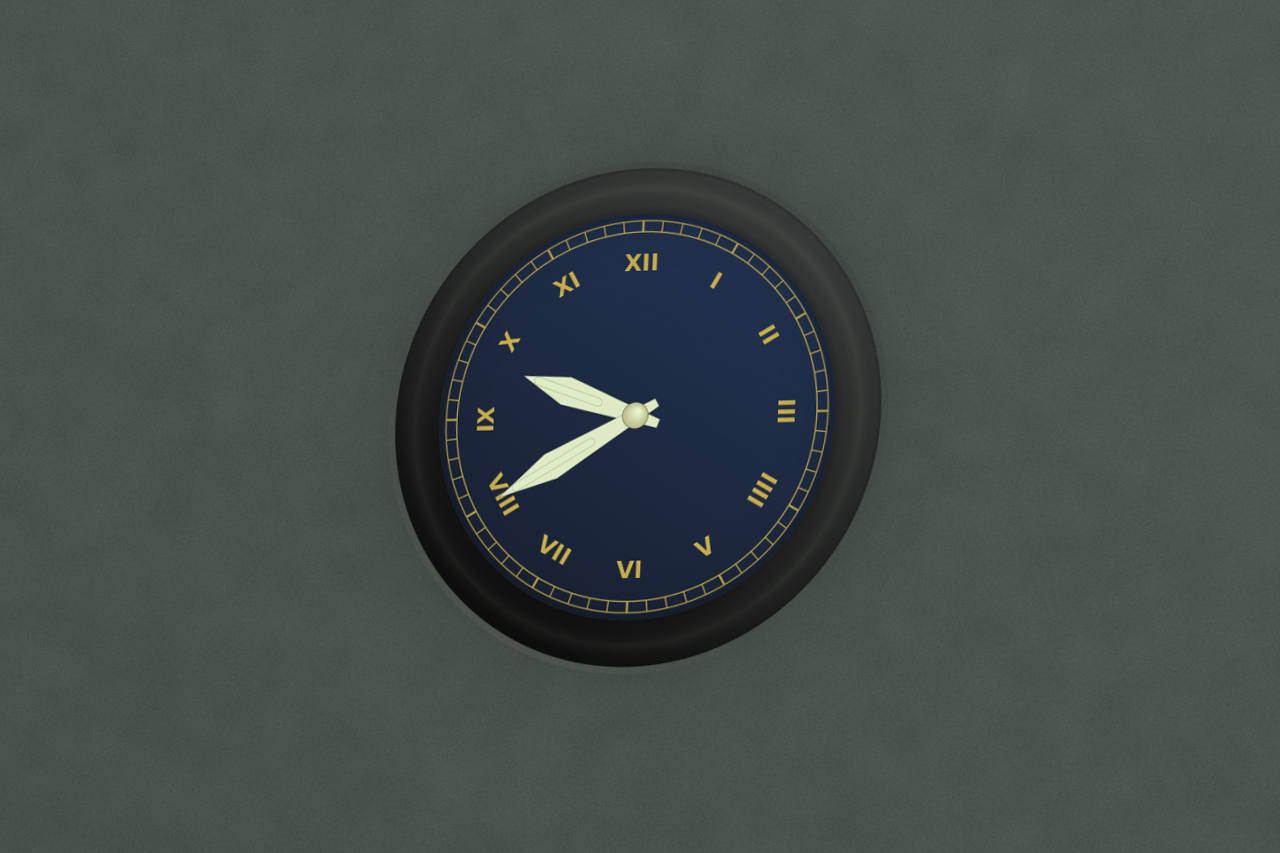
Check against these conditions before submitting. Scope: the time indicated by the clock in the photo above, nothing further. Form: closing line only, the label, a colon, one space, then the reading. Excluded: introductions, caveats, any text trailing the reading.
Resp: 9:40
